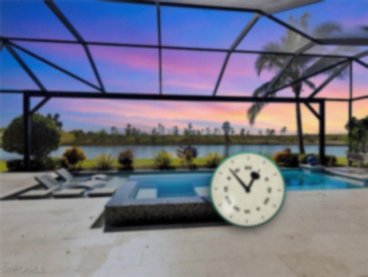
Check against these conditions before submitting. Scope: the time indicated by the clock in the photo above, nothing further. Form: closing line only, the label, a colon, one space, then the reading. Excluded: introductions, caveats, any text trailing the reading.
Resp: 12:53
